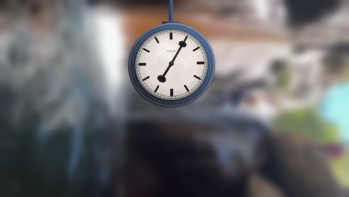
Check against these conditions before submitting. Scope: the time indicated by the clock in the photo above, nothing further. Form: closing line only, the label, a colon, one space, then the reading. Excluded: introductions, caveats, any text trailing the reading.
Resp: 7:05
